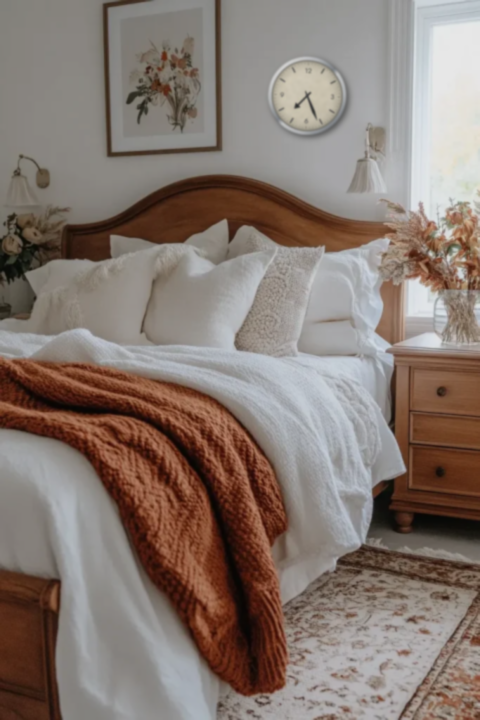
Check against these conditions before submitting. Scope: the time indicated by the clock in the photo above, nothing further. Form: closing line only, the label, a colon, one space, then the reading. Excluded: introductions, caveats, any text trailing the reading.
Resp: 7:26
